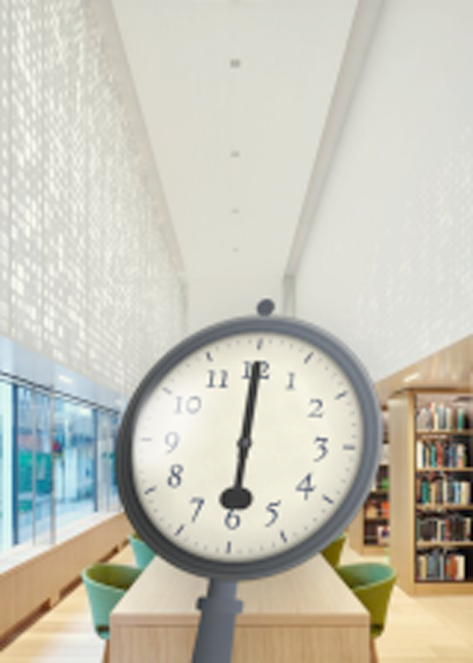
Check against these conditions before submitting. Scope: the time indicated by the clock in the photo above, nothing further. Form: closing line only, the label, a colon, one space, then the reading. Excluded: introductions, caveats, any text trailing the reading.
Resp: 6:00
